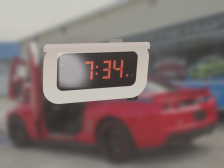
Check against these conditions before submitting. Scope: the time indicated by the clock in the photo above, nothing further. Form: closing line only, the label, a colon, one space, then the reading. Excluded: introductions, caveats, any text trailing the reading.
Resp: 7:34
